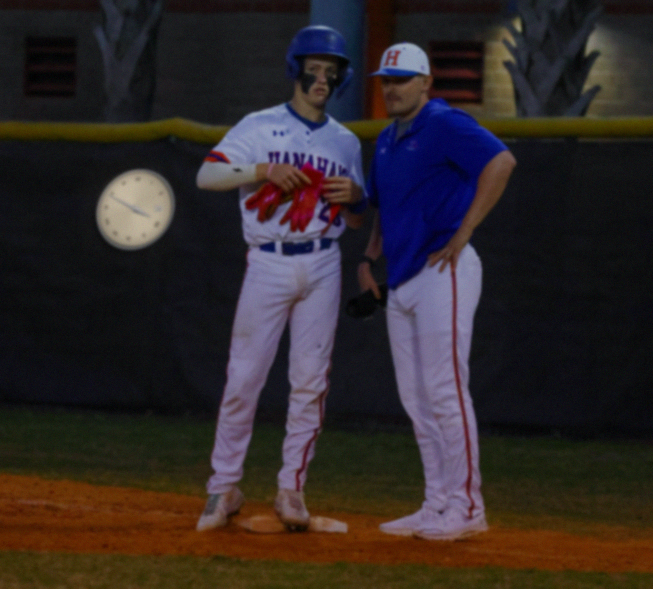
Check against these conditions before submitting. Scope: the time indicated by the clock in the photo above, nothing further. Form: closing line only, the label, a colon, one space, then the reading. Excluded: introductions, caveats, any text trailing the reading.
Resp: 3:49
